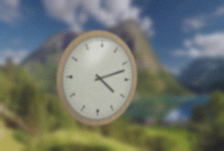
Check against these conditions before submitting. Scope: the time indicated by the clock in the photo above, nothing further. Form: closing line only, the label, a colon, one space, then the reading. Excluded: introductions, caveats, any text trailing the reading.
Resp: 4:12
